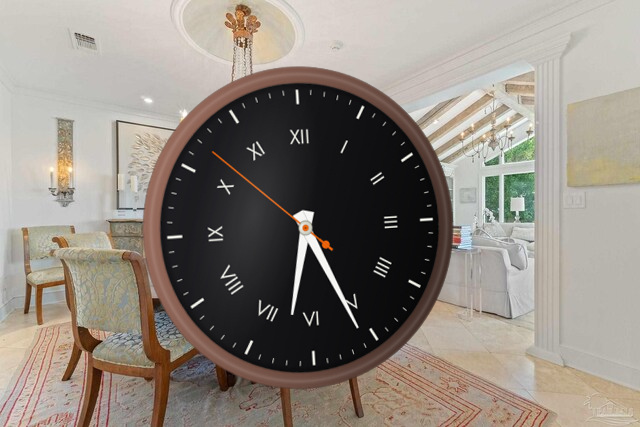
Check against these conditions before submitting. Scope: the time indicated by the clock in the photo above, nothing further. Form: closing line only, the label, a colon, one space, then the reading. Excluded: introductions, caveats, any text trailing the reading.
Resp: 6:25:52
